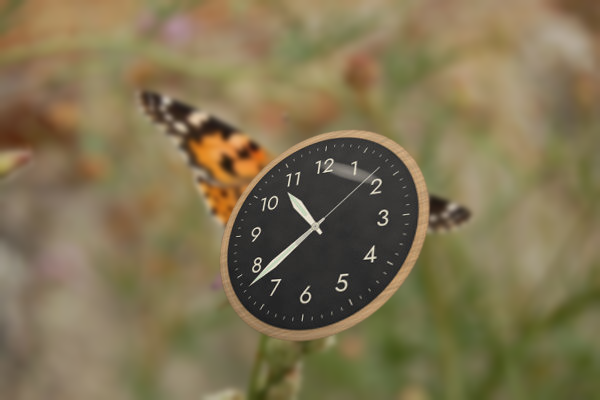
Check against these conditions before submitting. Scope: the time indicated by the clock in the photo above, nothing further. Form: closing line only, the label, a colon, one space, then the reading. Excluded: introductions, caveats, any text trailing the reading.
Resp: 10:38:08
